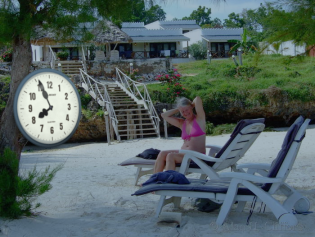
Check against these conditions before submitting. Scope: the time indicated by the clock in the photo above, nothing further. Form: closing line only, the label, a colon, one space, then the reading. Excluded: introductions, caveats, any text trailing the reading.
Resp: 7:56
